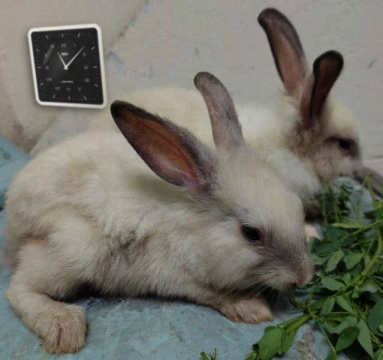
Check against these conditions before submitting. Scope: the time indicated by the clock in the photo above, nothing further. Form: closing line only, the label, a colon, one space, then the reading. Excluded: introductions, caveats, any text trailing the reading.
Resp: 11:08
